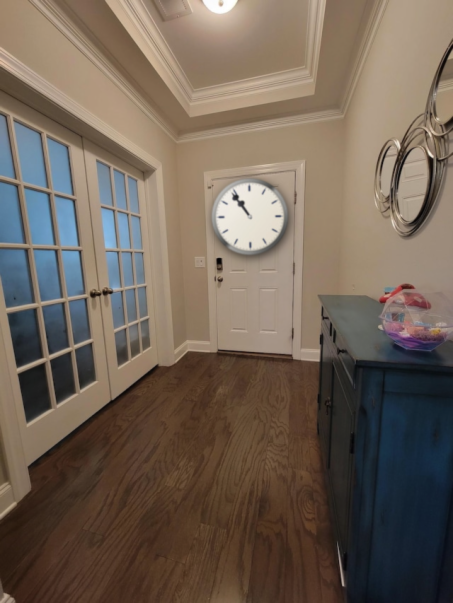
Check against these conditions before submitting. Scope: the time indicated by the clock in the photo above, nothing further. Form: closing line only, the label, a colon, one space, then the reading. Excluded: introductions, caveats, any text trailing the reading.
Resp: 10:54
